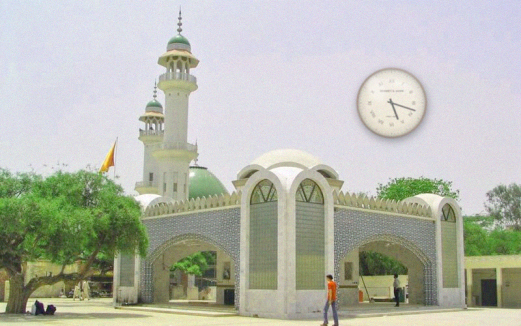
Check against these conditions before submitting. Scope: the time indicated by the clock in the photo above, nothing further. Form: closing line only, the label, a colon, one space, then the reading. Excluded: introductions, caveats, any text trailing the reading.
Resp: 5:18
